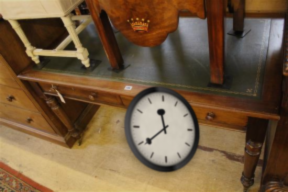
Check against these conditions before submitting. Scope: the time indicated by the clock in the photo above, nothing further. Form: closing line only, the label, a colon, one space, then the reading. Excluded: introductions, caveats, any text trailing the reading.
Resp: 11:39
